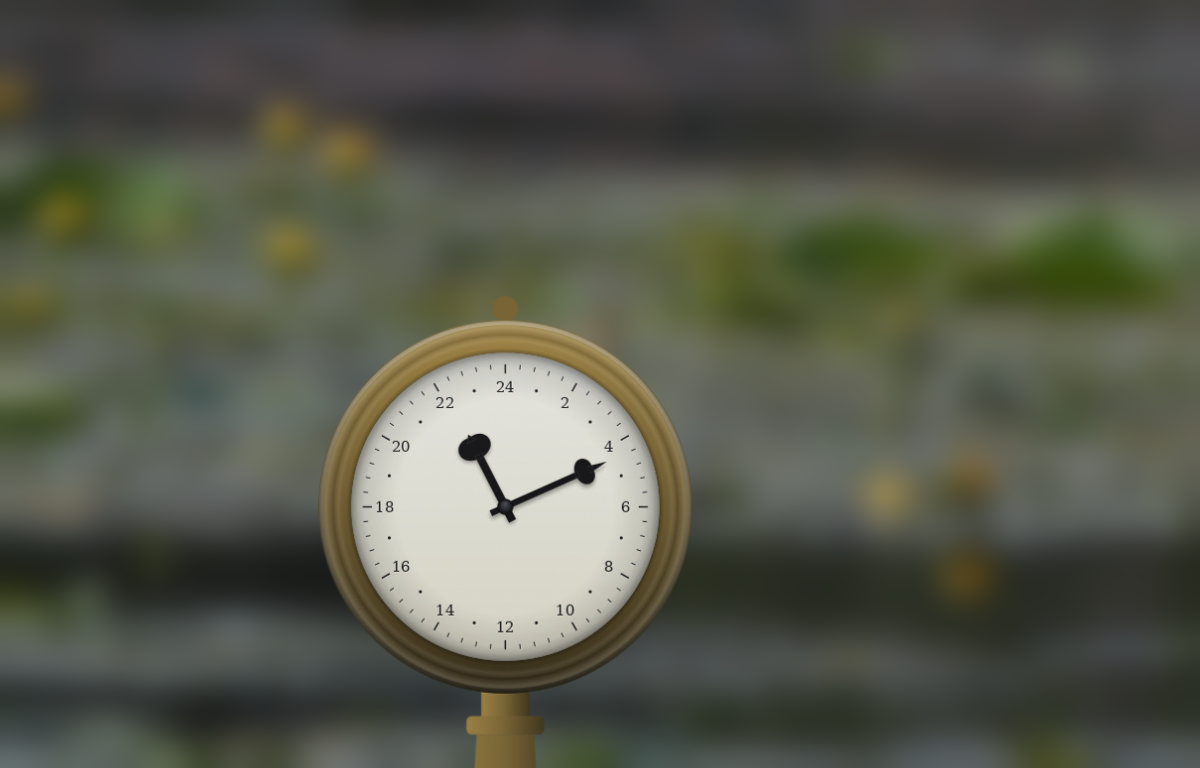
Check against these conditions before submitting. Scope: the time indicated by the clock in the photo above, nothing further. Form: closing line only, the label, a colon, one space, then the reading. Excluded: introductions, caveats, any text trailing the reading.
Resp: 22:11
